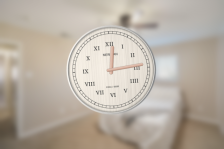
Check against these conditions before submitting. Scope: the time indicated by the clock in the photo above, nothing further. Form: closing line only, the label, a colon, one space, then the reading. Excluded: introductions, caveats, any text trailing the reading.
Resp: 12:14
